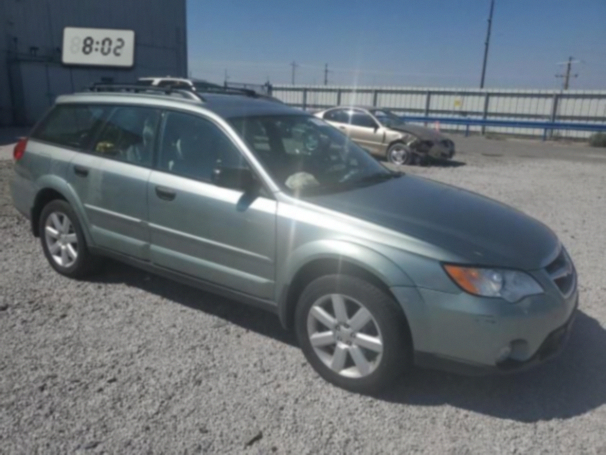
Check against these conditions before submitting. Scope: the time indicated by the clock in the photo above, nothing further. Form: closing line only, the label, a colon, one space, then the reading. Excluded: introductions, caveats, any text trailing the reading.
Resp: 8:02
